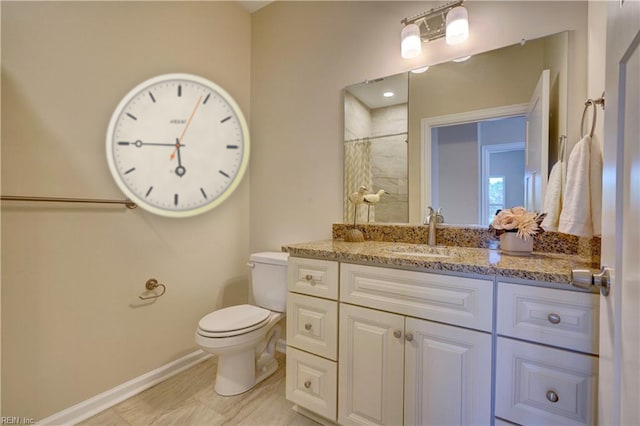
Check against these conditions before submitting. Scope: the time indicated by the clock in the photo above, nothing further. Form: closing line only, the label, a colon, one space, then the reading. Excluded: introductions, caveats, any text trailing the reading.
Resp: 5:45:04
